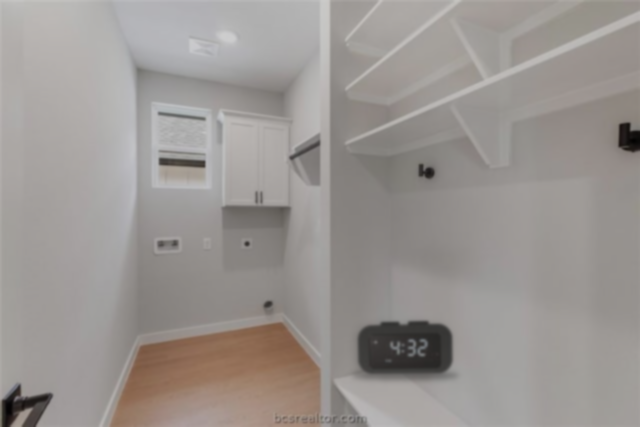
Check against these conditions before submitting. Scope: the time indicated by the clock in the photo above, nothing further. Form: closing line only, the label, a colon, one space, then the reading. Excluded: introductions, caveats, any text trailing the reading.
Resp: 4:32
